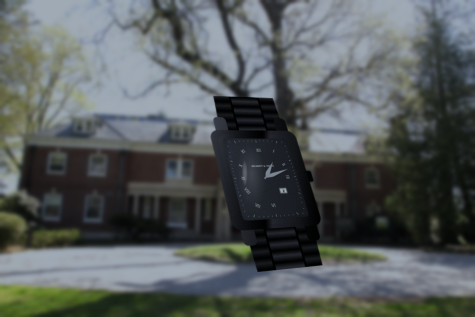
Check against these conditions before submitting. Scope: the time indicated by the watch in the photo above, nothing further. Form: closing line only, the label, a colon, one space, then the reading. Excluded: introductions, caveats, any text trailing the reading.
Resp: 1:12
